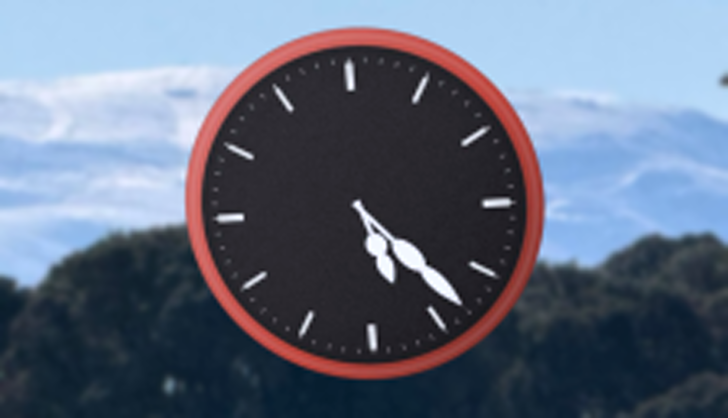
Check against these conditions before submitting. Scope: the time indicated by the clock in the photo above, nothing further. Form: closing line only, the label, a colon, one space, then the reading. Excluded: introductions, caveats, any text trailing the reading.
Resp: 5:23
